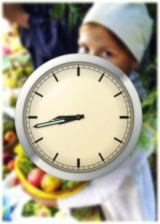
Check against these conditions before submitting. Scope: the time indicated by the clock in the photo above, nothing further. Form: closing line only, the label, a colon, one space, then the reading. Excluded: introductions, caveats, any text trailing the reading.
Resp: 8:43
